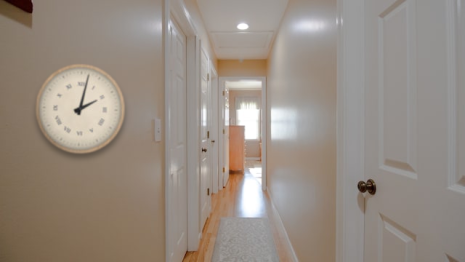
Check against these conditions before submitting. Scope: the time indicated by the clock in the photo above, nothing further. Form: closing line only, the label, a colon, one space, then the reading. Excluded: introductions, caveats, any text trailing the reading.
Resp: 2:02
